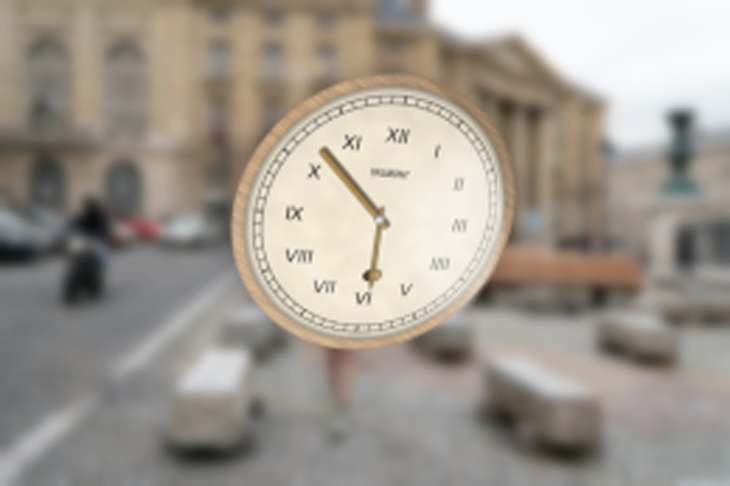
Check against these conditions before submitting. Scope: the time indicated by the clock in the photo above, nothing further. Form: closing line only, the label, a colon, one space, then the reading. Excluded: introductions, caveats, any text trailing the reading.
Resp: 5:52
